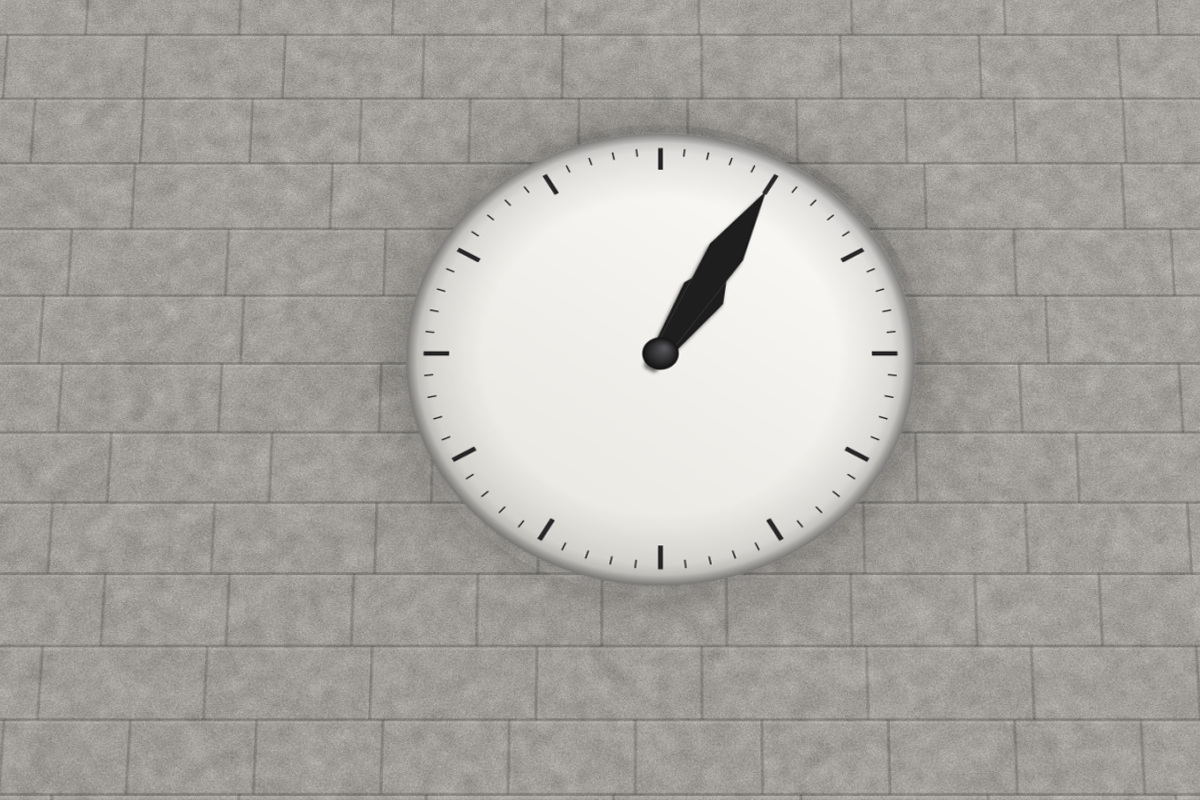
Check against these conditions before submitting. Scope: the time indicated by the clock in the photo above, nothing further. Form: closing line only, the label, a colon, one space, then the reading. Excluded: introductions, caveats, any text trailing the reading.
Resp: 1:05
